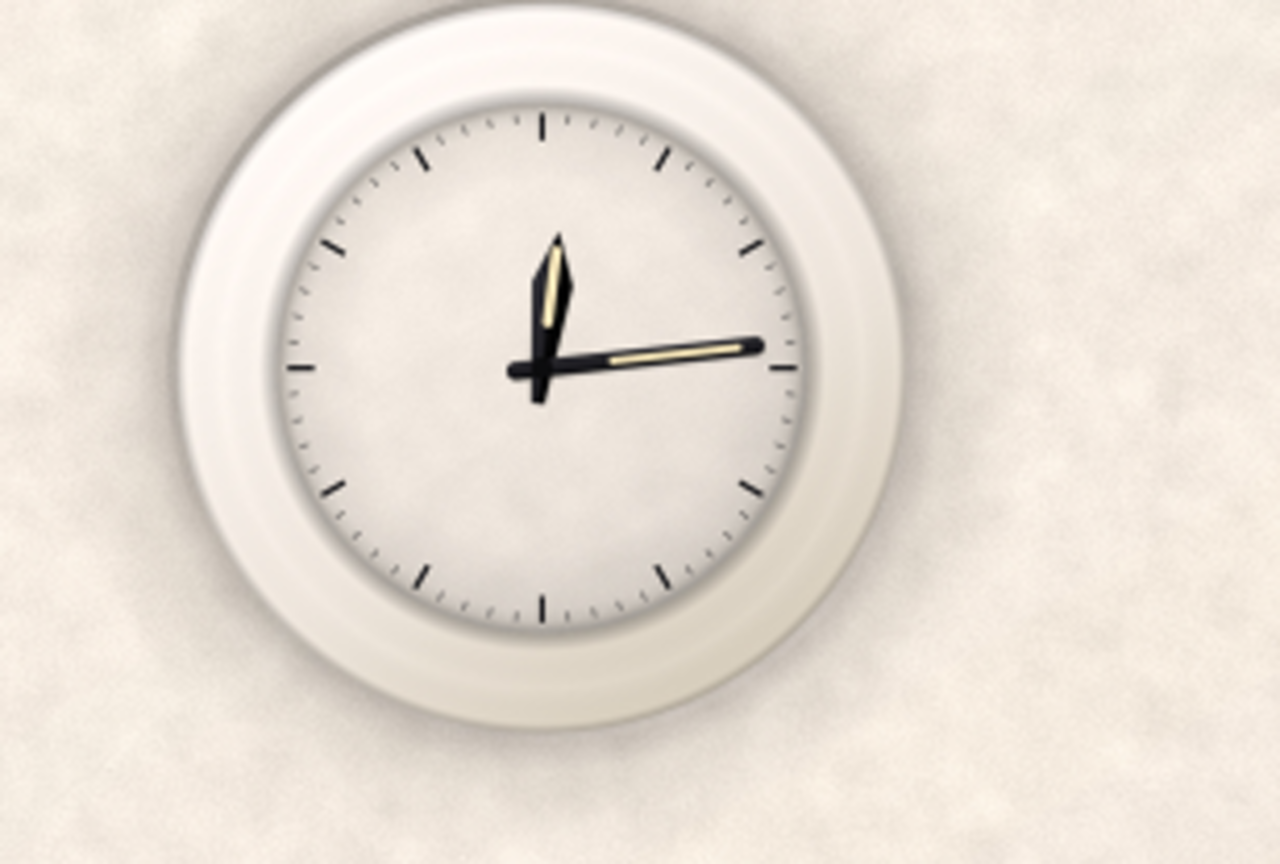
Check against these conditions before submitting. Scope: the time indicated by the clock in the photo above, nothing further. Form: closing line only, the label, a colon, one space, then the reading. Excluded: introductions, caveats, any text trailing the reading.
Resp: 12:14
